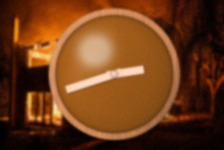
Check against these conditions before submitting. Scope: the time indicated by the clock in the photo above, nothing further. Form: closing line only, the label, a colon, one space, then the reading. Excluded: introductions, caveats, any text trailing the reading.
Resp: 2:42
